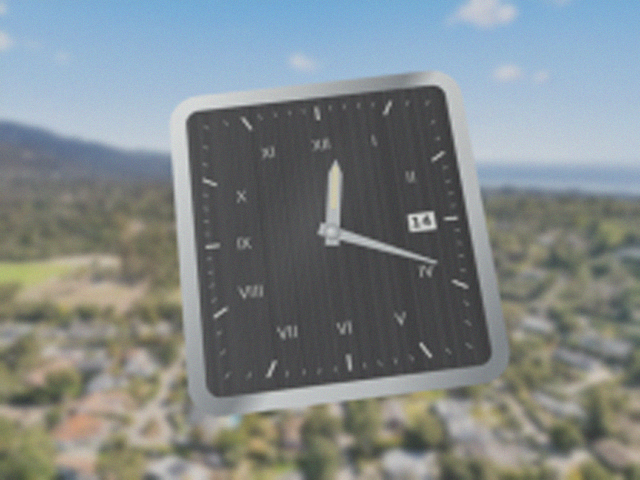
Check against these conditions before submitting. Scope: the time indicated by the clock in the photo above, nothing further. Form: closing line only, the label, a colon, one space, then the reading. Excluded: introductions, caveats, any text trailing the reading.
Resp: 12:19
